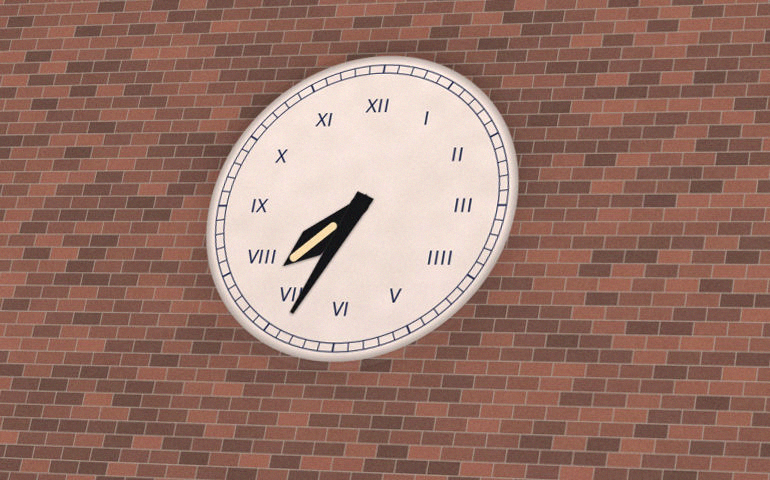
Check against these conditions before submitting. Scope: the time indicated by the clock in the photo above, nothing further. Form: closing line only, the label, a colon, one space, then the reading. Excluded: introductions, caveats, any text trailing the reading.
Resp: 7:34
